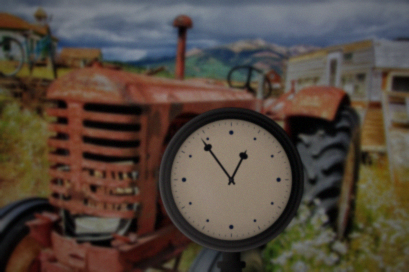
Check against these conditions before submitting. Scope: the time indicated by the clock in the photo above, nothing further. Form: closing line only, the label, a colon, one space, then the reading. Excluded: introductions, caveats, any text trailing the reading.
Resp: 12:54
